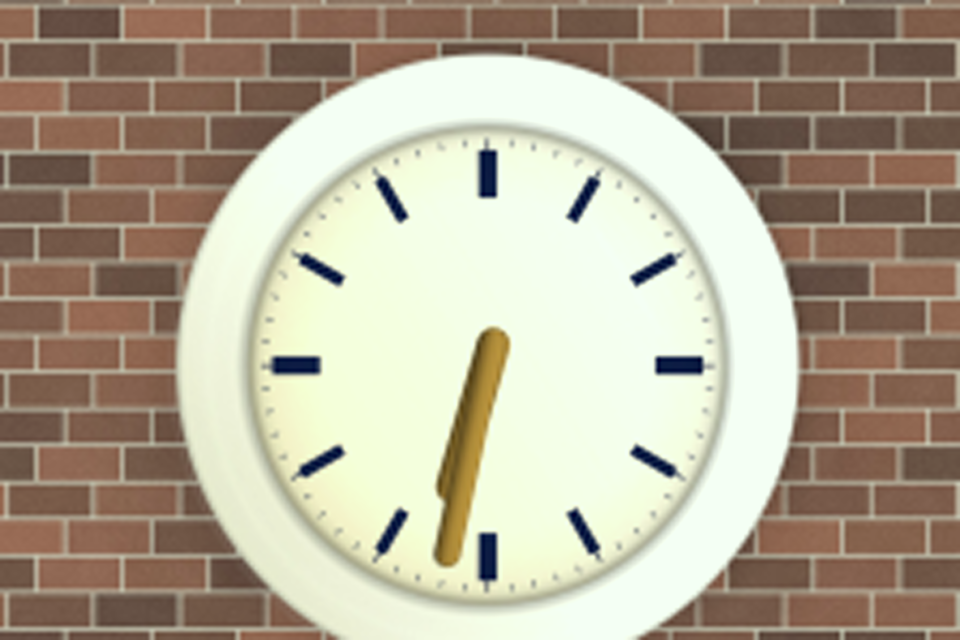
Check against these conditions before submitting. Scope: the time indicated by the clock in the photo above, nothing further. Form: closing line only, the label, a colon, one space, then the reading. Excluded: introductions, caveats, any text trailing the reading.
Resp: 6:32
